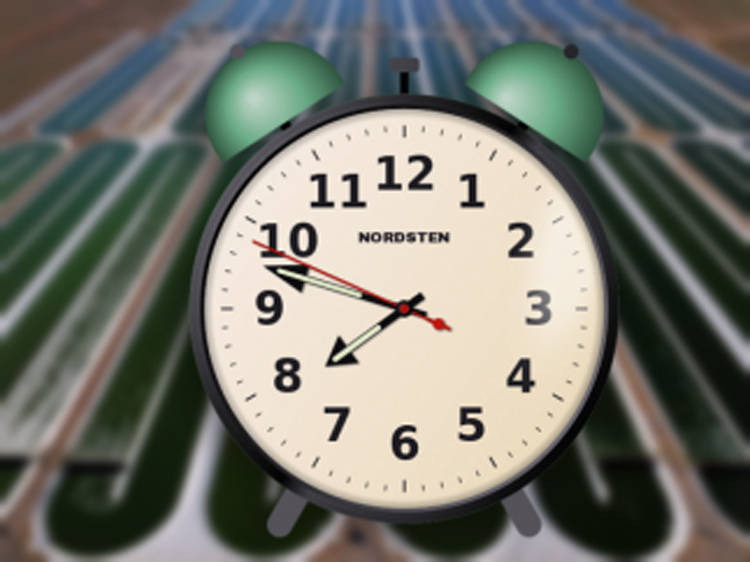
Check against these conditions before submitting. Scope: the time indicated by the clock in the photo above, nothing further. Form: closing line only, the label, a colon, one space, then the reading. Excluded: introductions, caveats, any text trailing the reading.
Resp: 7:47:49
